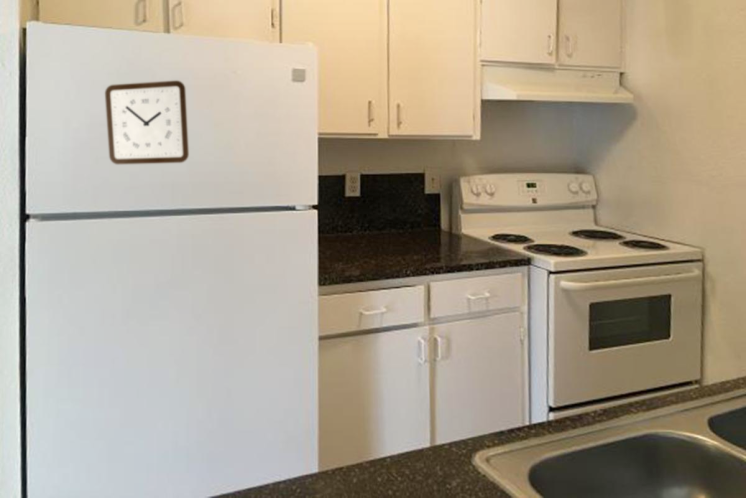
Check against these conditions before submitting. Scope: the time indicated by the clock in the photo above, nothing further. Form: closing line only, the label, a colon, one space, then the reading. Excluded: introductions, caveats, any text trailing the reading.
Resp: 1:52
